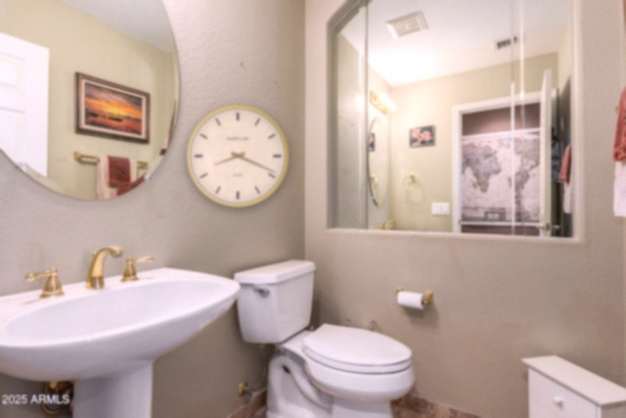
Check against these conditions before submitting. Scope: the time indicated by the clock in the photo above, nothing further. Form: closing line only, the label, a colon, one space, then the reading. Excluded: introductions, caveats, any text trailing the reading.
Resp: 8:19
